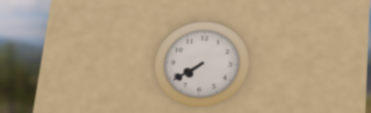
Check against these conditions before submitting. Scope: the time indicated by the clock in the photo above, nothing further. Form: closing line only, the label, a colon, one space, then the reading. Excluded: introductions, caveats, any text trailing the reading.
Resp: 7:39
